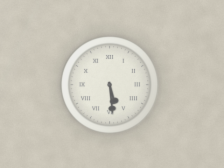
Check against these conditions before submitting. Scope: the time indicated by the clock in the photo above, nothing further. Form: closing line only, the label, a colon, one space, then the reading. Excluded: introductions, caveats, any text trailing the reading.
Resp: 5:29
